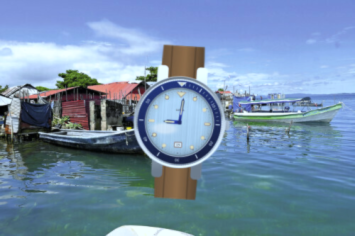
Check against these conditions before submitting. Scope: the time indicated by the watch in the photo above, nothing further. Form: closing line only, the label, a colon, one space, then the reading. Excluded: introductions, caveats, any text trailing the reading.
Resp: 9:01
